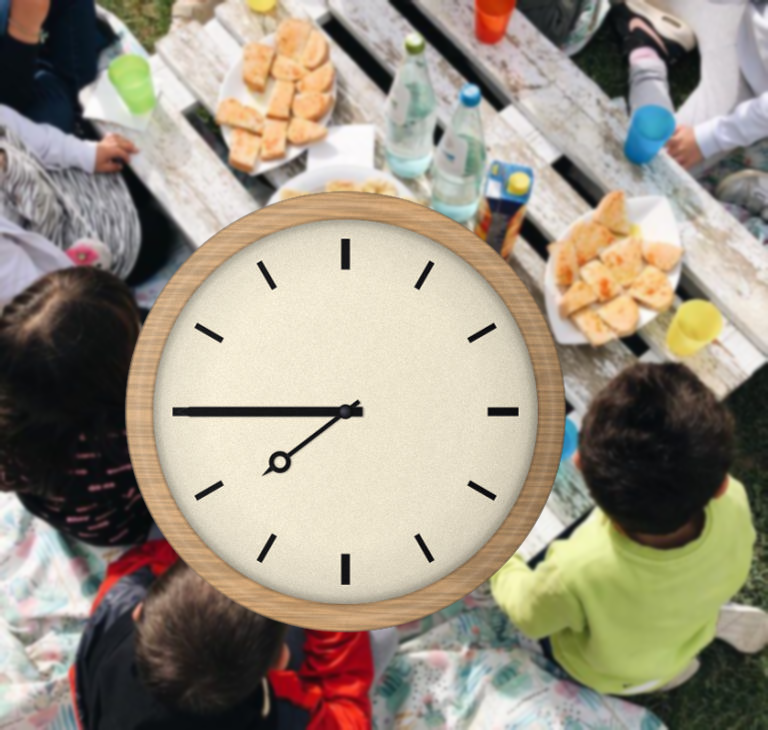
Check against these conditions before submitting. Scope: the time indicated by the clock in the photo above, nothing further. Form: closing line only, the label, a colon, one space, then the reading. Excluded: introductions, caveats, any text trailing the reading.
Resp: 7:45
